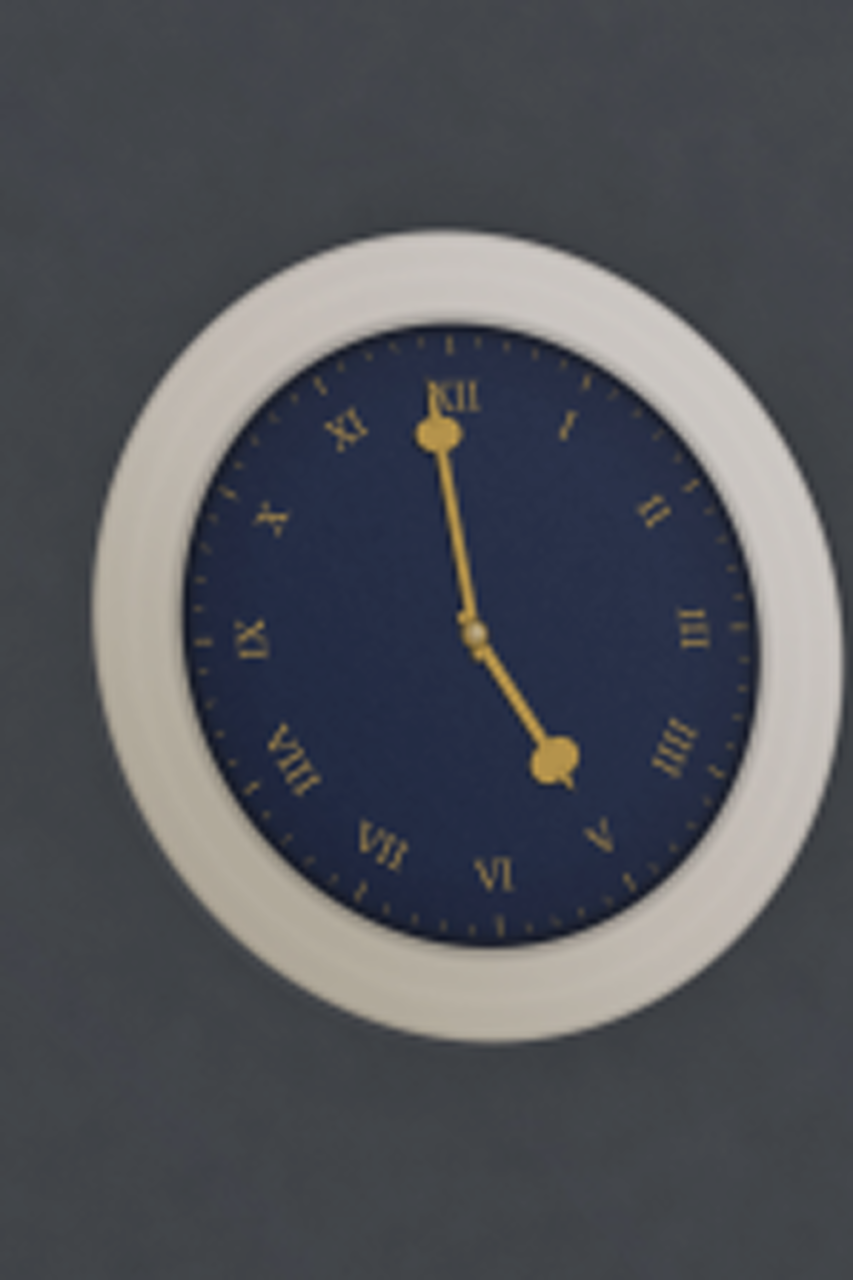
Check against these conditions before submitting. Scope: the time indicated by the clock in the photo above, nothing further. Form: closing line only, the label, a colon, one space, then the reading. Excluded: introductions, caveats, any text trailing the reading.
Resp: 4:59
